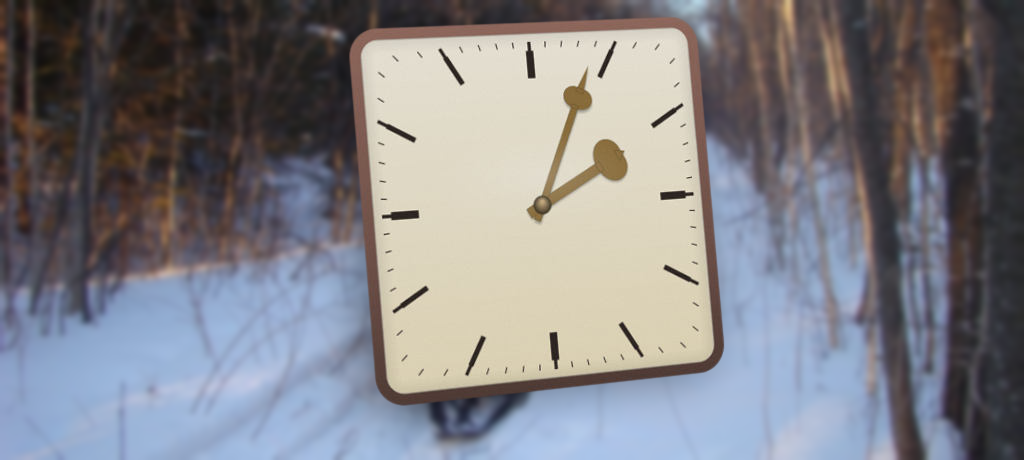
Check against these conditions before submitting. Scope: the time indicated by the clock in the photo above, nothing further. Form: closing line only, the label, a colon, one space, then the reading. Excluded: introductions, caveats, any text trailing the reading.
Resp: 2:04
